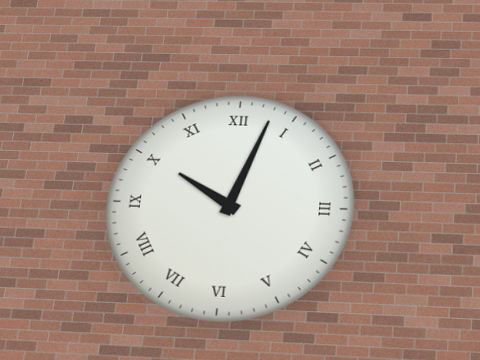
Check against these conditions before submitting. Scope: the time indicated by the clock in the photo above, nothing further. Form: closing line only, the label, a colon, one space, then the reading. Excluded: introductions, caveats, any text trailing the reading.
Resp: 10:03
